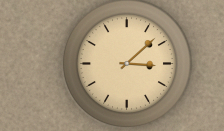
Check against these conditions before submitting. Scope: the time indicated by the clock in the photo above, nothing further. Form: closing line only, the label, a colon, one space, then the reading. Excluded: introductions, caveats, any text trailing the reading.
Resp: 3:08
